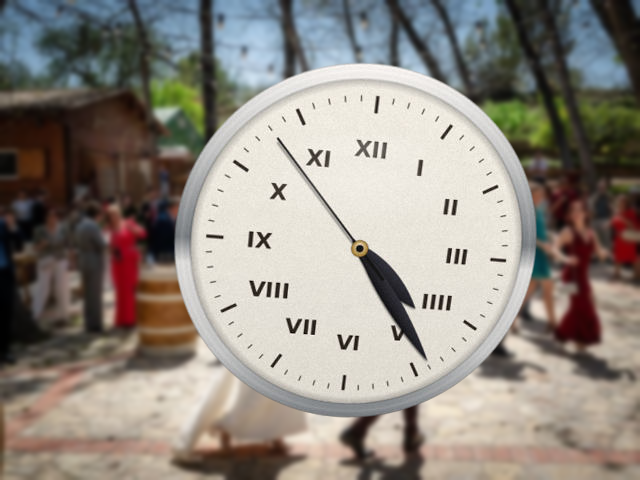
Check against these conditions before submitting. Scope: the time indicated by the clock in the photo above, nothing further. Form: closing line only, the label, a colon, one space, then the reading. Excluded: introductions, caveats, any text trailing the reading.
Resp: 4:23:53
